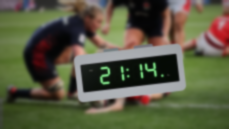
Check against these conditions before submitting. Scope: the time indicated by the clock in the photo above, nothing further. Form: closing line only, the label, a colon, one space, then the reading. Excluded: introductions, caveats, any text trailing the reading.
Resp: 21:14
